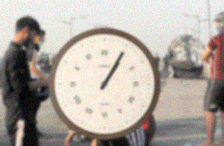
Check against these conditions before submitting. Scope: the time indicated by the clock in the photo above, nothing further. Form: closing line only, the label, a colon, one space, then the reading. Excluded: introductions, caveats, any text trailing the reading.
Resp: 1:05
